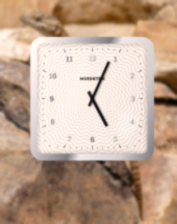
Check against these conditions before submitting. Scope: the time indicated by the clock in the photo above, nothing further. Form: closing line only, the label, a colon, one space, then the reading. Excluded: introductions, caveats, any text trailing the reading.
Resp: 5:04
